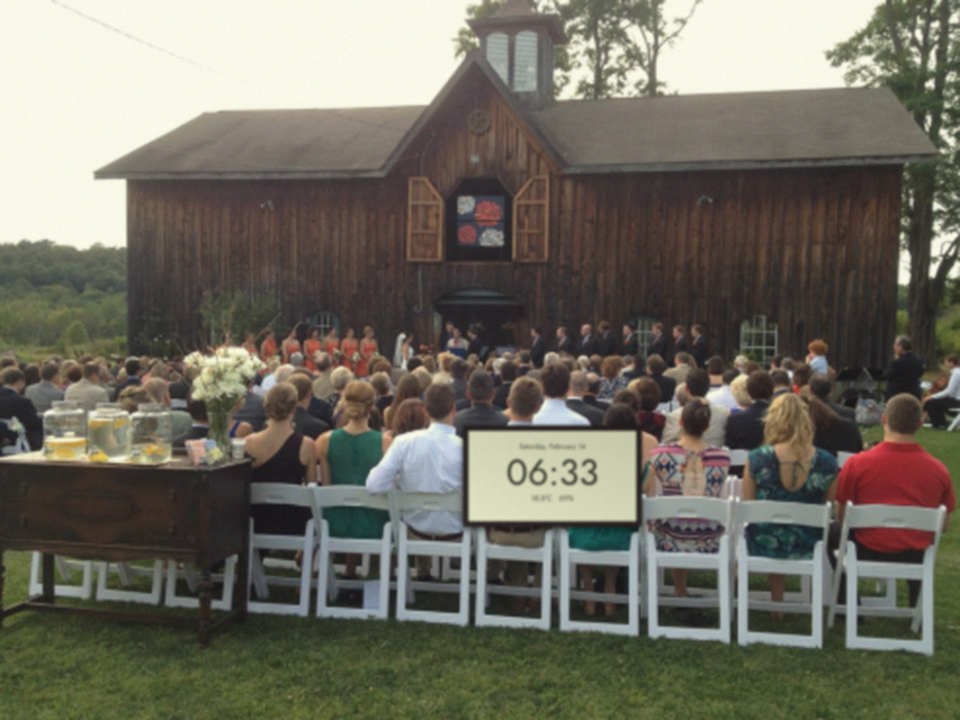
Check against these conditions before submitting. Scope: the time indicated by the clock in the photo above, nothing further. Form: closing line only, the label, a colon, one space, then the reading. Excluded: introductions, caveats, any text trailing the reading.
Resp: 6:33
